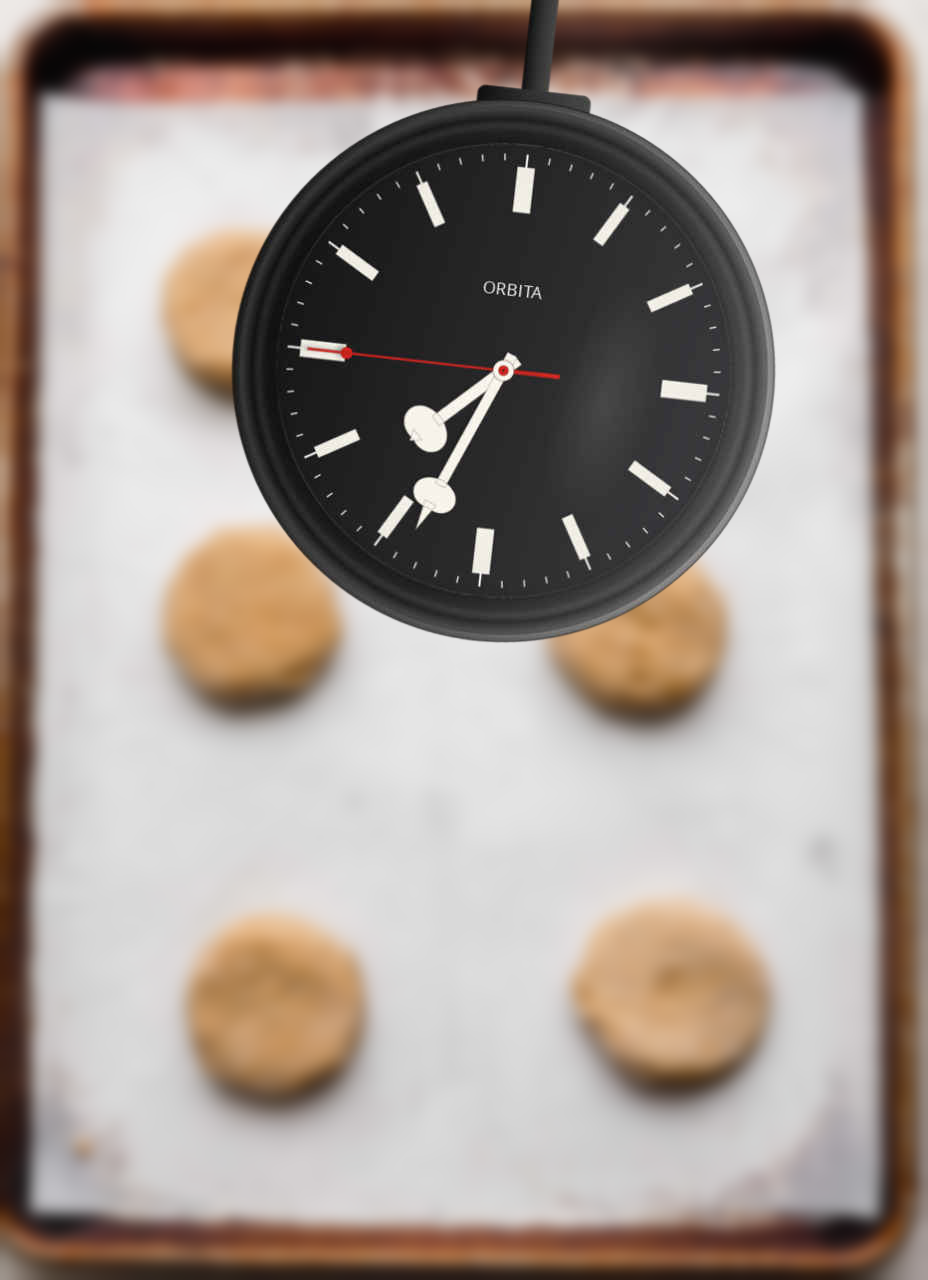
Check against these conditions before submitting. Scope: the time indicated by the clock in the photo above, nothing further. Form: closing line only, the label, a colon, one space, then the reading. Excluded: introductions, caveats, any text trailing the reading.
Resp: 7:33:45
